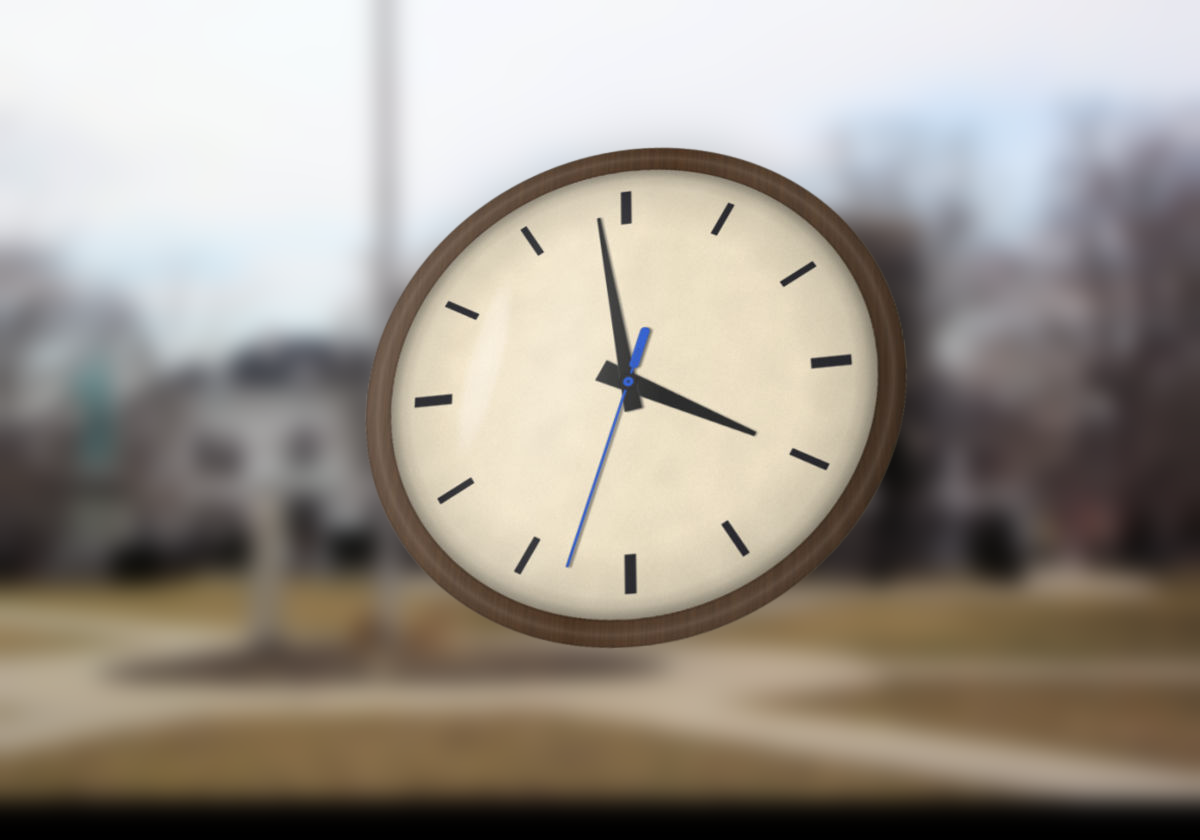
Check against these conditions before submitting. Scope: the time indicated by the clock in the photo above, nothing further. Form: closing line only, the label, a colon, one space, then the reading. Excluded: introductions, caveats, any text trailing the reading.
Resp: 3:58:33
